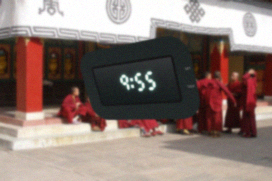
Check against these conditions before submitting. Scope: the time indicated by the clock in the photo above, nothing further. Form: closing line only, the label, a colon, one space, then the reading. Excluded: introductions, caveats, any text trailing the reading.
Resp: 9:55
